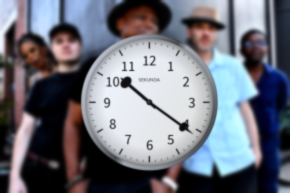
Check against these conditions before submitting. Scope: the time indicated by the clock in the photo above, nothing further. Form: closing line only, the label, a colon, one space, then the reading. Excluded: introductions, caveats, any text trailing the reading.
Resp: 10:21
